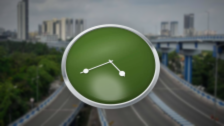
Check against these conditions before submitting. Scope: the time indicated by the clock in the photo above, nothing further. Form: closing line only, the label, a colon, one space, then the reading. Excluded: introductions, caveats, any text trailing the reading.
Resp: 4:41
